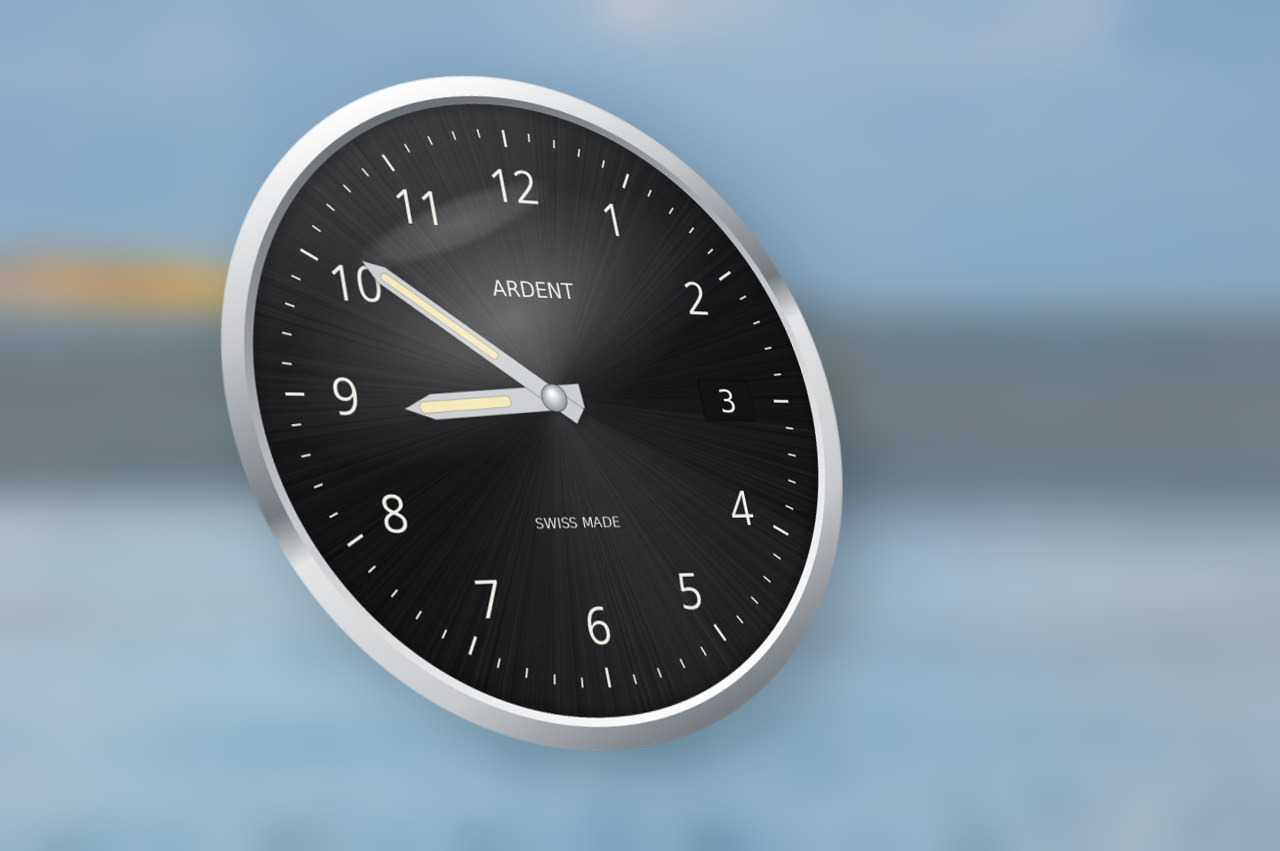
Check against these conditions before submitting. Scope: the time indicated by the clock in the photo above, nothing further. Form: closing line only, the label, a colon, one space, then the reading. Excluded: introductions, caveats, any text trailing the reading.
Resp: 8:51
